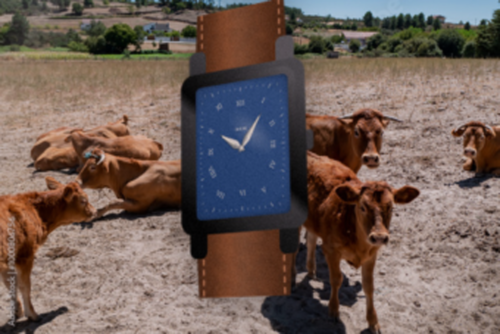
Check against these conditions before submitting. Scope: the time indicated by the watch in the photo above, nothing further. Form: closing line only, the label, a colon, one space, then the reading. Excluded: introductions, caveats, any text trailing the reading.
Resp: 10:06
